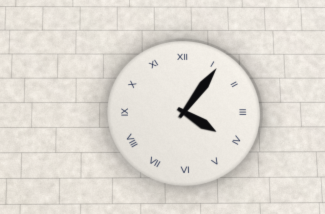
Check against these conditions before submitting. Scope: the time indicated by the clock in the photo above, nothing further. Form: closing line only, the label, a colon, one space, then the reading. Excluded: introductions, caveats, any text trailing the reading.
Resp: 4:06
